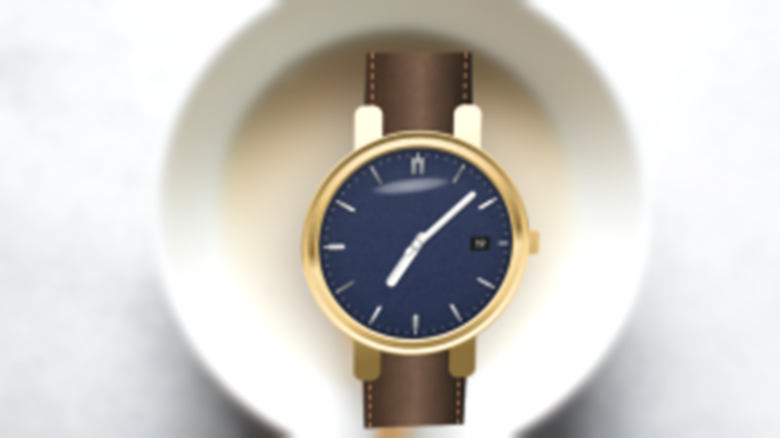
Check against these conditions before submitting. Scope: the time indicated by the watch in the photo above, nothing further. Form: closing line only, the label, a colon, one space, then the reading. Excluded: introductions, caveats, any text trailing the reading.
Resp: 7:08
